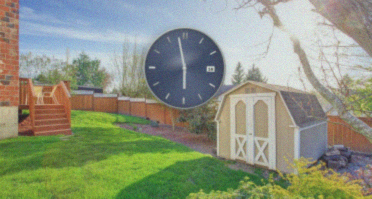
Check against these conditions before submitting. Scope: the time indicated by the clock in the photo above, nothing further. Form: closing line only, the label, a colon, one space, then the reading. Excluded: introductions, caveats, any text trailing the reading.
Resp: 5:58
